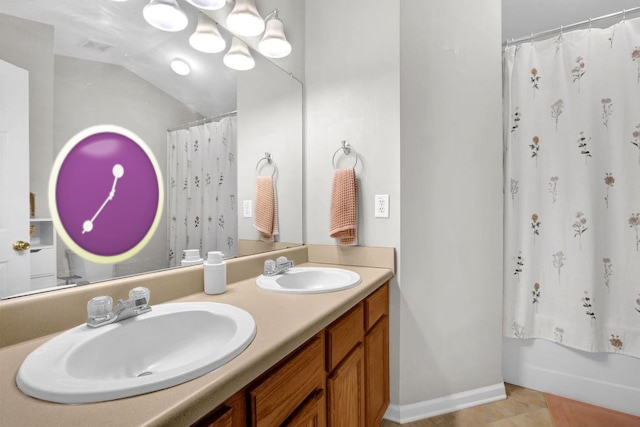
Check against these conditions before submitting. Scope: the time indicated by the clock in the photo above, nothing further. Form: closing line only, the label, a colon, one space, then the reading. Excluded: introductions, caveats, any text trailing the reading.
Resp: 12:37
